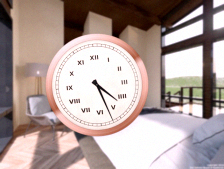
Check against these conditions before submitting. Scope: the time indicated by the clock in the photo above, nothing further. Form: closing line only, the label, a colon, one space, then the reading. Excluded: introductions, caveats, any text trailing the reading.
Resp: 4:27
